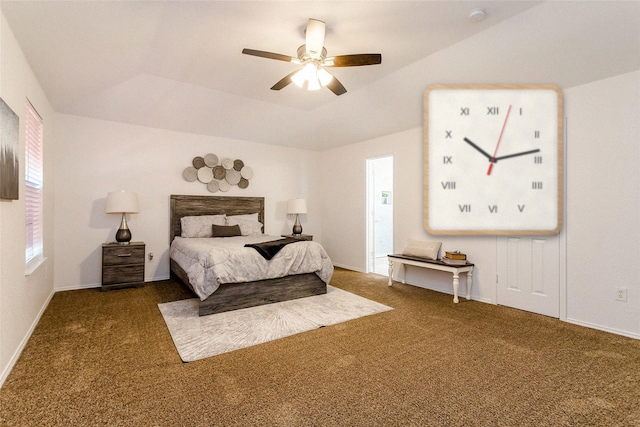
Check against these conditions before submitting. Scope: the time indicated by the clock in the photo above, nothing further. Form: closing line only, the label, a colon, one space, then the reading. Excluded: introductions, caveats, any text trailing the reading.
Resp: 10:13:03
